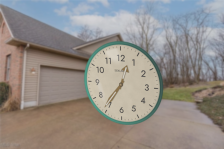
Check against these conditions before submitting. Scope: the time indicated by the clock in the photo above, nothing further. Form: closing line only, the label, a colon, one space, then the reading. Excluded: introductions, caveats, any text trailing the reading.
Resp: 12:36
